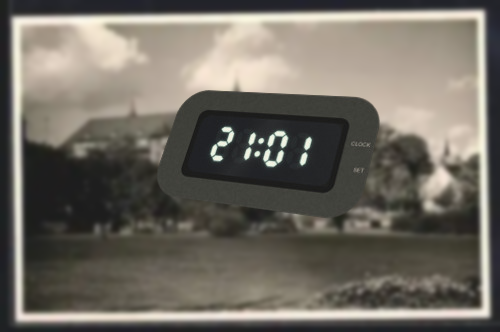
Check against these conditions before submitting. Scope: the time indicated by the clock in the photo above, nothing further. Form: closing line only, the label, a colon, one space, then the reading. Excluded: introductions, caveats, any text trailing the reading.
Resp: 21:01
